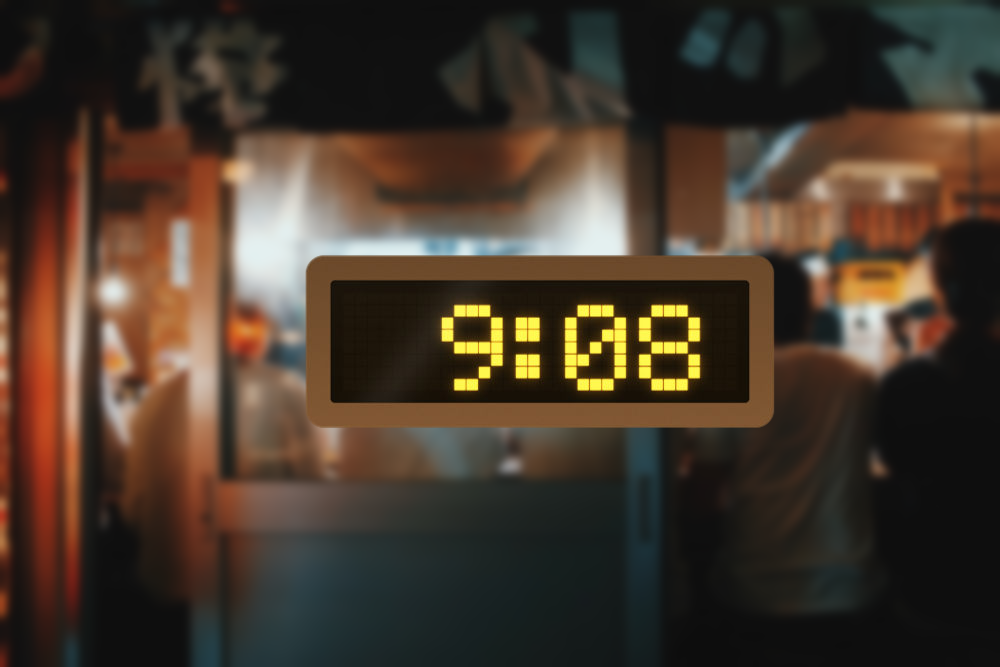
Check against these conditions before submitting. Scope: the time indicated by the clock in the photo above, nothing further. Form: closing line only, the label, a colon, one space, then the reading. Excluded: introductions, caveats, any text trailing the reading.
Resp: 9:08
